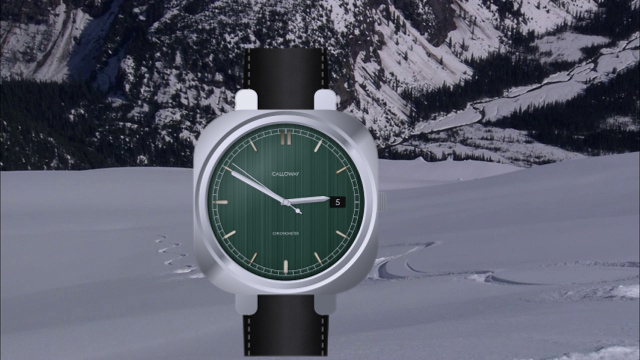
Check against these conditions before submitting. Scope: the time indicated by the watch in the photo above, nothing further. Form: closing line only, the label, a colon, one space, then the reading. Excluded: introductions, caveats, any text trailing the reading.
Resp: 2:49:51
